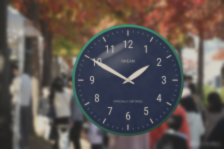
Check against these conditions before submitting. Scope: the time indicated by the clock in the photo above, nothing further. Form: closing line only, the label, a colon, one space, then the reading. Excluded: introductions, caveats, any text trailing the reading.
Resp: 1:50
